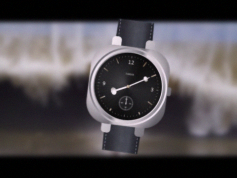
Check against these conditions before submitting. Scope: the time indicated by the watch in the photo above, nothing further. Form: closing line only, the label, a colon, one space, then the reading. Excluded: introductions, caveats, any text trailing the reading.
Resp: 8:10
